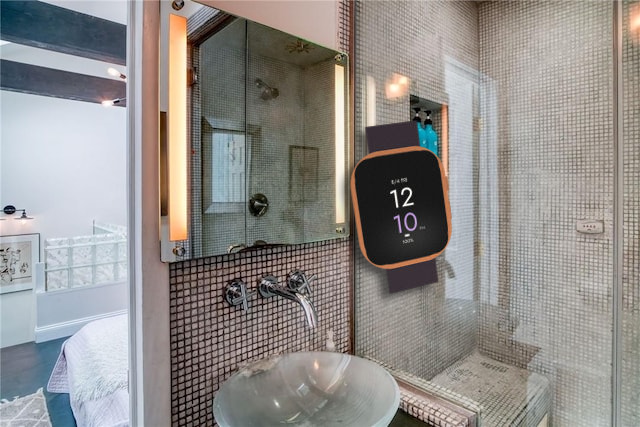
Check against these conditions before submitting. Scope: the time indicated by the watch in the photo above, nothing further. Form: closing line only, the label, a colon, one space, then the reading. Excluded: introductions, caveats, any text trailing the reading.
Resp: 12:10
